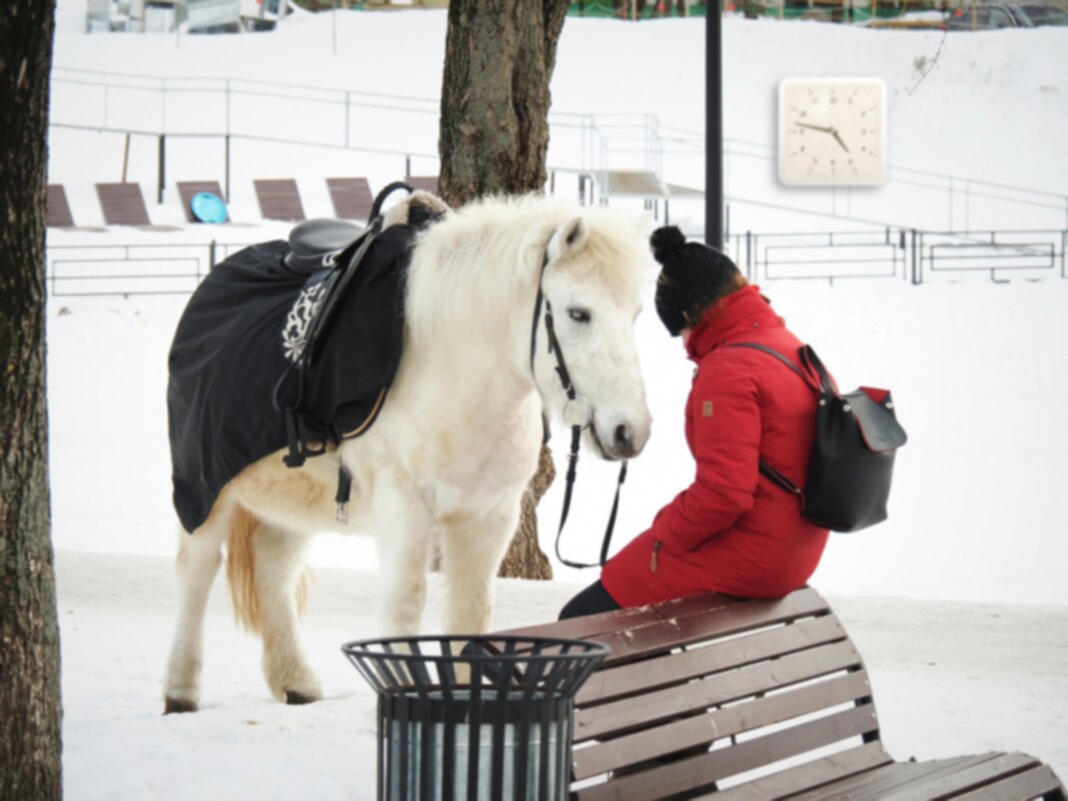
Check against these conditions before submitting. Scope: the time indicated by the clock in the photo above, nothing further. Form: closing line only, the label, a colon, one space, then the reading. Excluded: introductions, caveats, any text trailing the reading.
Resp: 4:47
